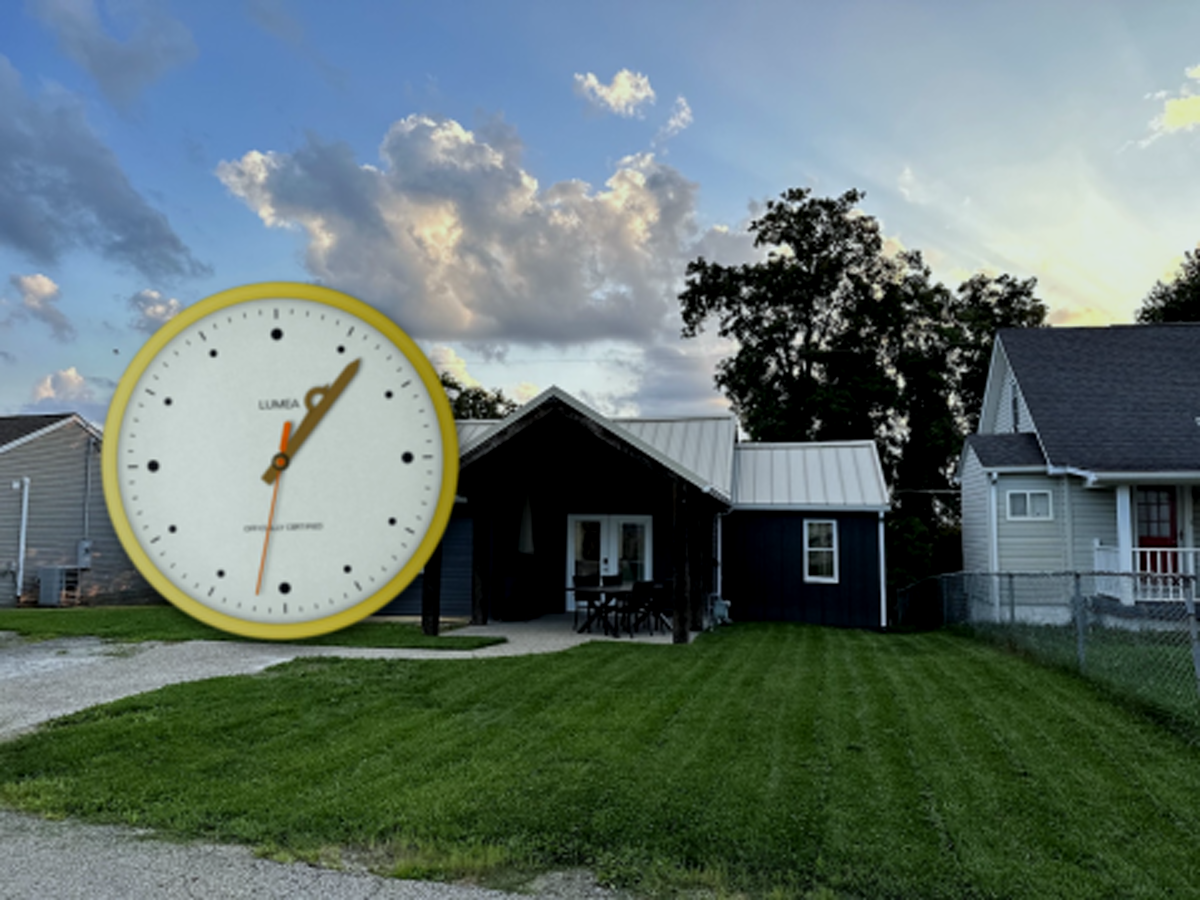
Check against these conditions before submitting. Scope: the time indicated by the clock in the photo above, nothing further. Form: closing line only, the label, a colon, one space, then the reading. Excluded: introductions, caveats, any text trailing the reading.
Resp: 1:06:32
